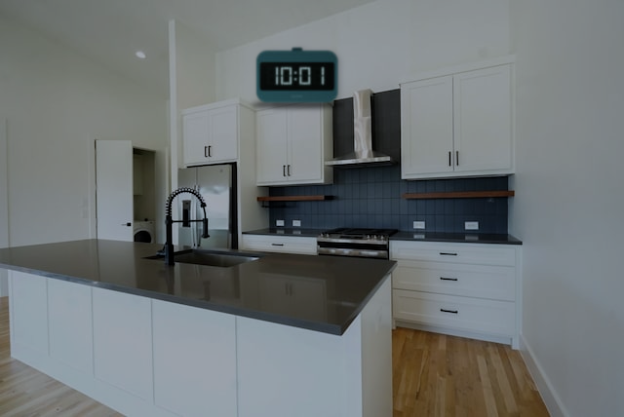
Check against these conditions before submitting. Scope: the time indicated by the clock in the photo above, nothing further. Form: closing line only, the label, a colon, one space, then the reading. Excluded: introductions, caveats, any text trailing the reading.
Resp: 10:01
